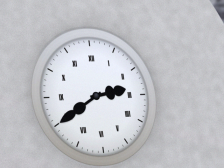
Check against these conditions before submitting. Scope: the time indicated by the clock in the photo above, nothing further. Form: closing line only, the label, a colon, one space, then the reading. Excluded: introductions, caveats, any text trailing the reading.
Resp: 2:40
